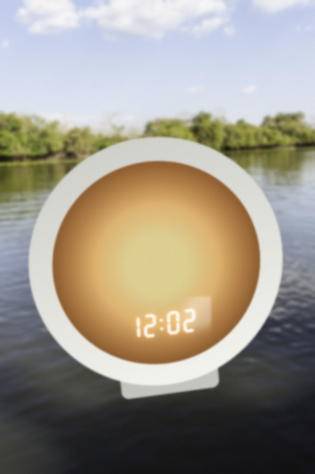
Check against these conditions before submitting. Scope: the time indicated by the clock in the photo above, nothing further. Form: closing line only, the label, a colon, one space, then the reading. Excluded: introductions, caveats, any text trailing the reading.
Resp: 12:02
